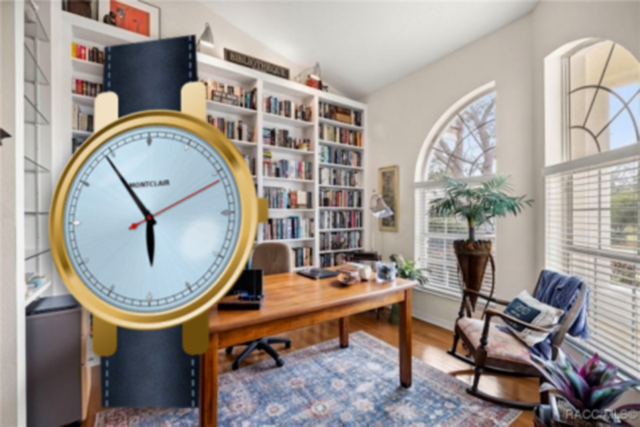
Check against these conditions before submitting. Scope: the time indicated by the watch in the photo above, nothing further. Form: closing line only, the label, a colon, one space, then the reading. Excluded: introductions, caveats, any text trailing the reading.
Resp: 5:54:11
